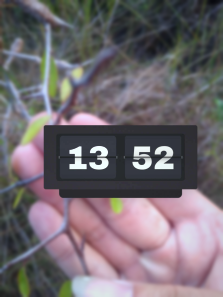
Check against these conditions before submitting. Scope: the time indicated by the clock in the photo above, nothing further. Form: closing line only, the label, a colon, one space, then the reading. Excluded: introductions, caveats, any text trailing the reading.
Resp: 13:52
